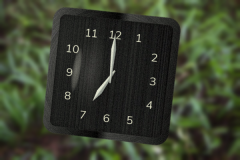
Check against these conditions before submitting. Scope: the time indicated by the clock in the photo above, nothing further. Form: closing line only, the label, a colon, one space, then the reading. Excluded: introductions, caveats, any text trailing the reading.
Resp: 7:00
